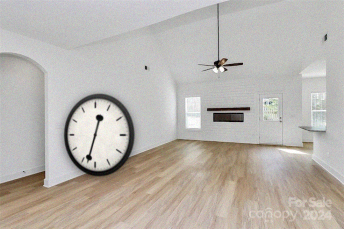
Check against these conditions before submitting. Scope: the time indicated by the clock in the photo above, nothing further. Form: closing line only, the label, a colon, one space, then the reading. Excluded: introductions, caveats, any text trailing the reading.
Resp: 12:33
